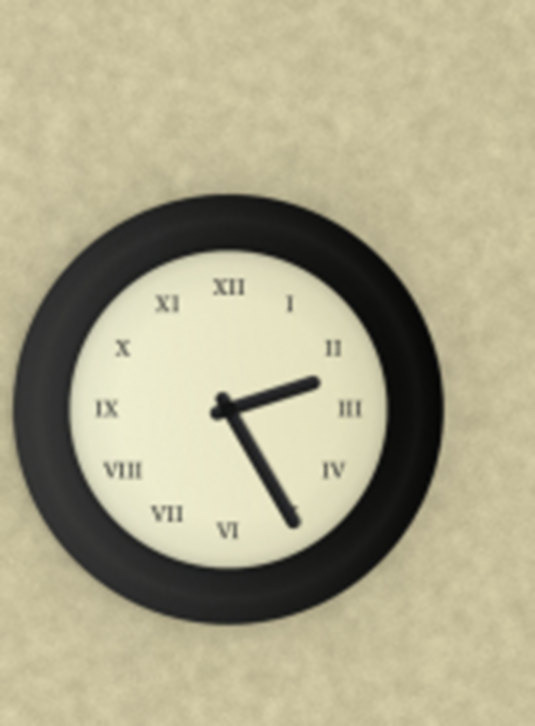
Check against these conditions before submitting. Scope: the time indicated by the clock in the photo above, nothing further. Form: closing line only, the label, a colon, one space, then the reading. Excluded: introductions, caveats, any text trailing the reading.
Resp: 2:25
